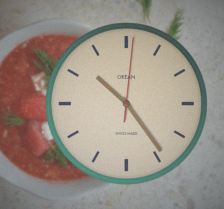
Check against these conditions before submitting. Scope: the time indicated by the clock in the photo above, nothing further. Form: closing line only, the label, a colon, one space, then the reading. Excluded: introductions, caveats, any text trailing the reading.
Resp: 10:24:01
